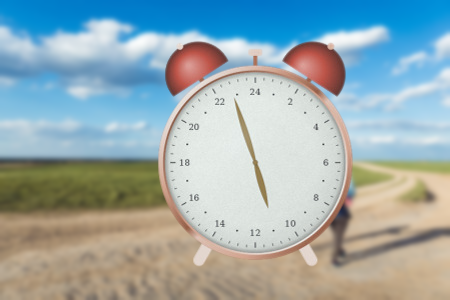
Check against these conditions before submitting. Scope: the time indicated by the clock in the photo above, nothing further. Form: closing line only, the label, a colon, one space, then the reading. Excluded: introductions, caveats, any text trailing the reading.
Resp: 10:57
